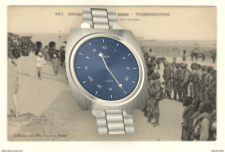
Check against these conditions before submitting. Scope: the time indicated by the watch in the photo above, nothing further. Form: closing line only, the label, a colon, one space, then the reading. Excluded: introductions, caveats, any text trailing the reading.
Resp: 11:25
